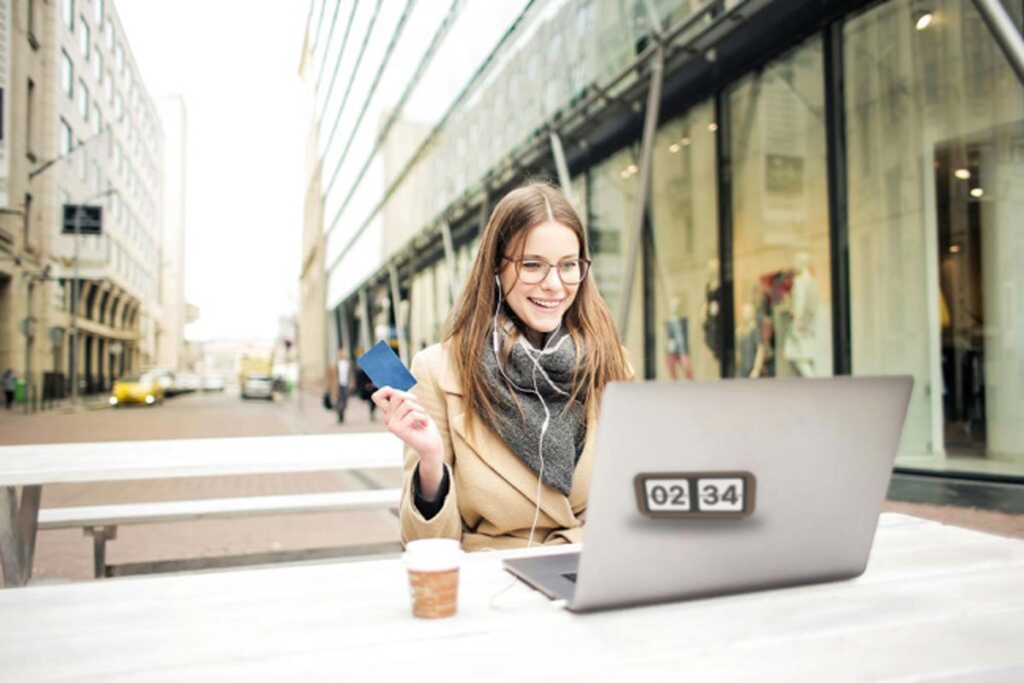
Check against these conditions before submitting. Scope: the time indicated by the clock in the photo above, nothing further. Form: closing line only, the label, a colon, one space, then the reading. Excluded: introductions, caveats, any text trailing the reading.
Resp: 2:34
